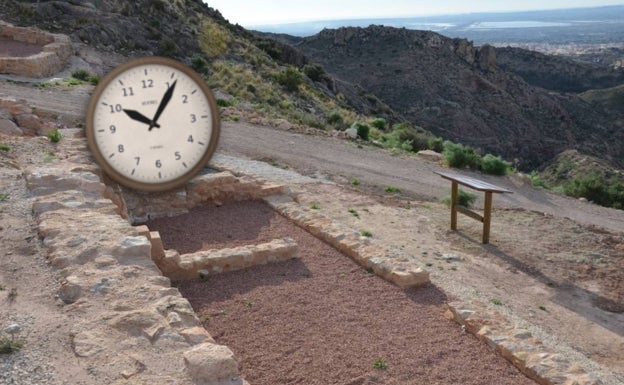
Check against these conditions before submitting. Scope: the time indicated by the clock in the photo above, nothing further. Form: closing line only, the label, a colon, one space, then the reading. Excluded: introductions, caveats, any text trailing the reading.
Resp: 10:06
